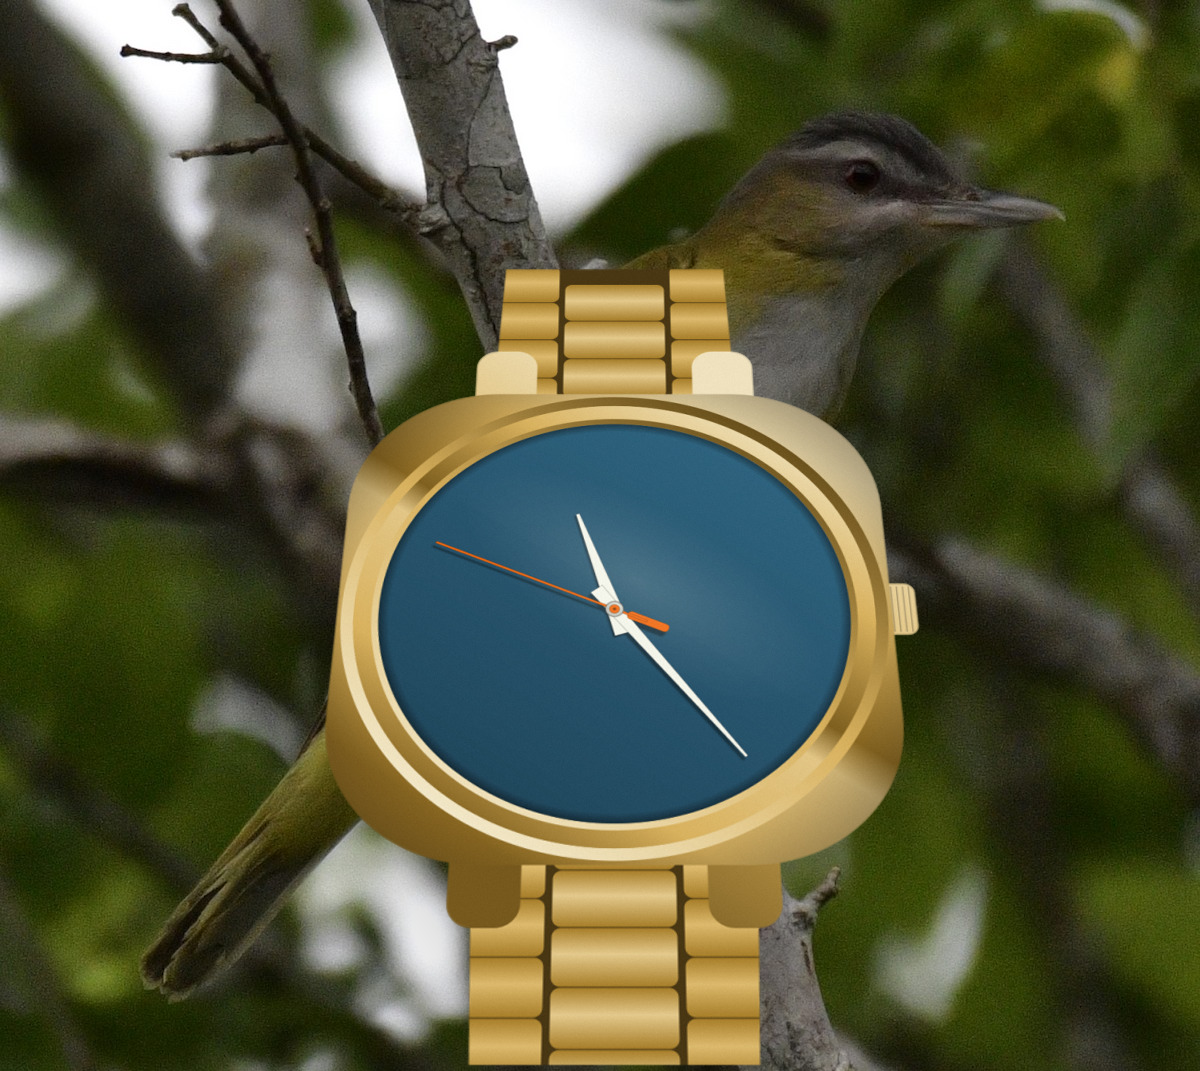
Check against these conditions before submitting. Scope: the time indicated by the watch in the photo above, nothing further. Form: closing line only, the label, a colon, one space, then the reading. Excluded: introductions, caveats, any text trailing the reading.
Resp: 11:23:49
